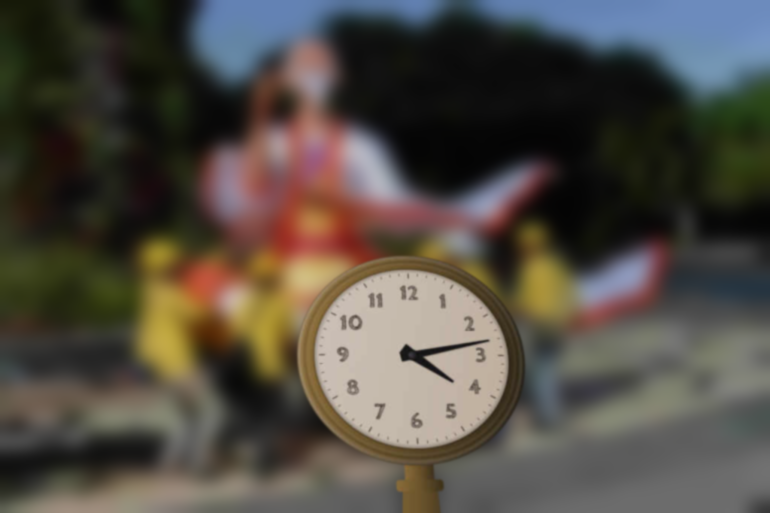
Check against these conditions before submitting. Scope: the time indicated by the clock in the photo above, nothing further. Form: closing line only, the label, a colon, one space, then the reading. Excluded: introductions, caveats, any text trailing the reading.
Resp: 4:13
